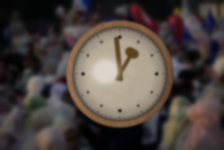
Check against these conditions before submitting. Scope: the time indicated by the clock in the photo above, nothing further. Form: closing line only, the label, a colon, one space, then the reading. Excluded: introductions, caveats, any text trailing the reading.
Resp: 12:59
